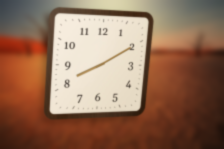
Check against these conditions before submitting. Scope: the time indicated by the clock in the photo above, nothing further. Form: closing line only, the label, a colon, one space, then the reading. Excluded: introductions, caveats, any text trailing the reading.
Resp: 8:10
